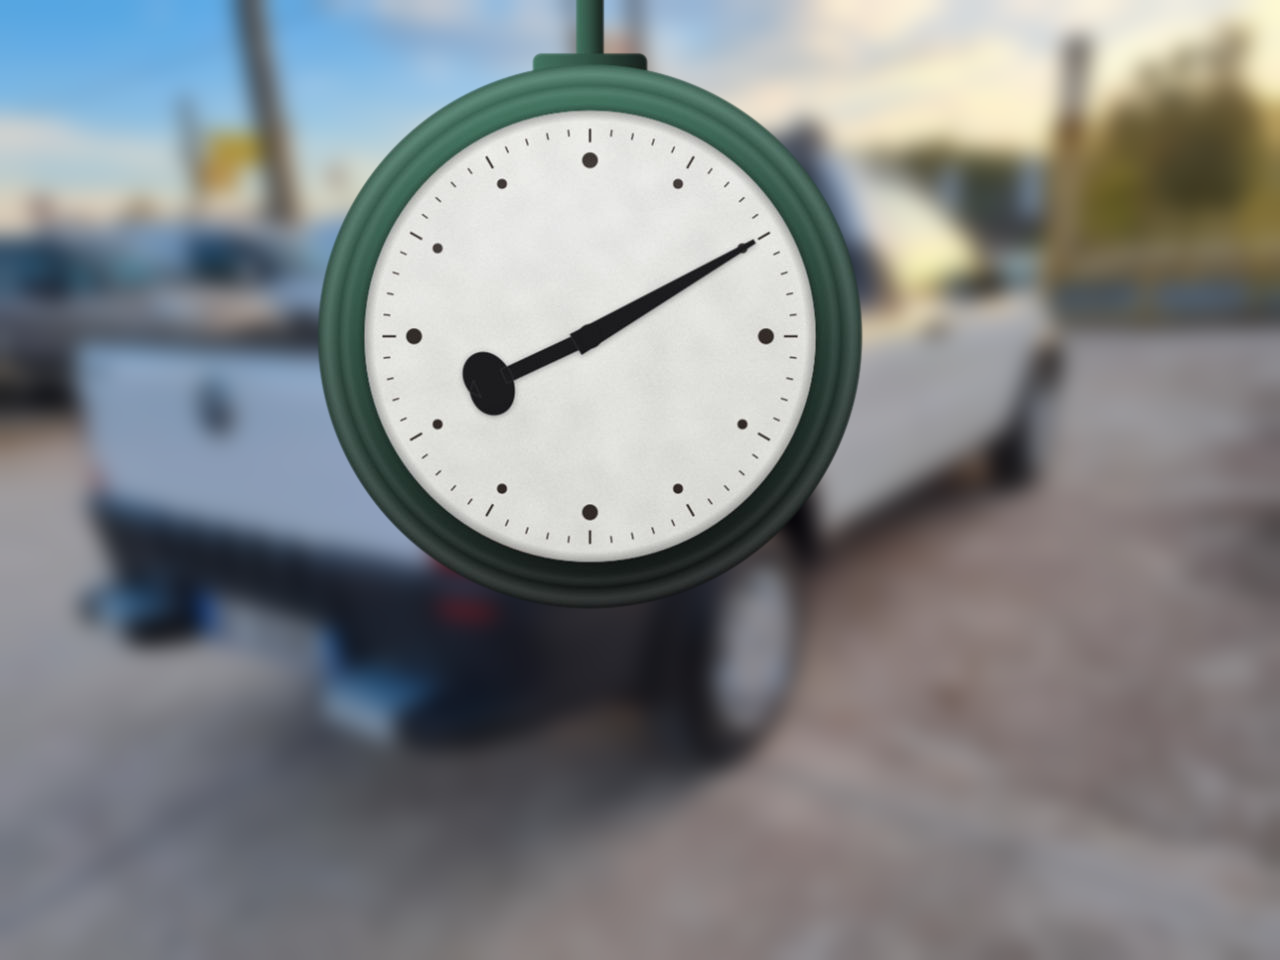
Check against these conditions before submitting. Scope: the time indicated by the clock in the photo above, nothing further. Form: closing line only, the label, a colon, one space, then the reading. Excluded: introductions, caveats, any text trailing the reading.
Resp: 8:10
